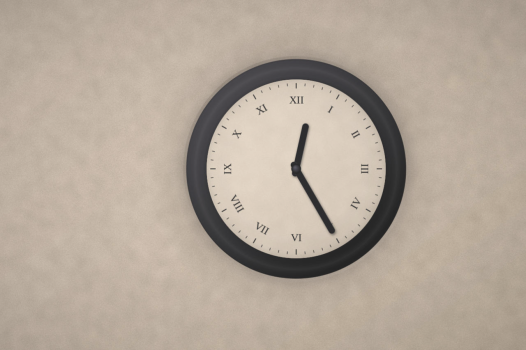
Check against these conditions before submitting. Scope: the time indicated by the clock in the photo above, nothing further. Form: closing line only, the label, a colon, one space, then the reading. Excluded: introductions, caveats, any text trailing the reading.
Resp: 12:25
